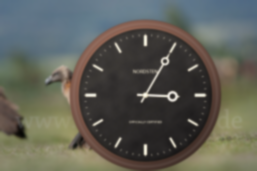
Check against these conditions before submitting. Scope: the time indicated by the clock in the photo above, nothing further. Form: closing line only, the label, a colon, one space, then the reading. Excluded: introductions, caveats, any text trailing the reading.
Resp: 3:05
